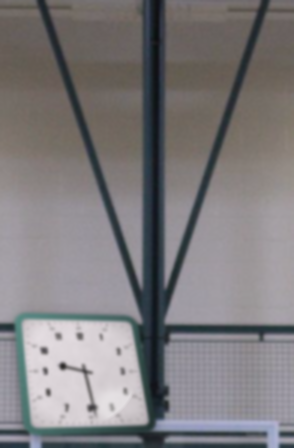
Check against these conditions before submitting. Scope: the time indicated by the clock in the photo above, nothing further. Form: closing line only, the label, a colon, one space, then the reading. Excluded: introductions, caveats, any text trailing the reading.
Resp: 9:29
